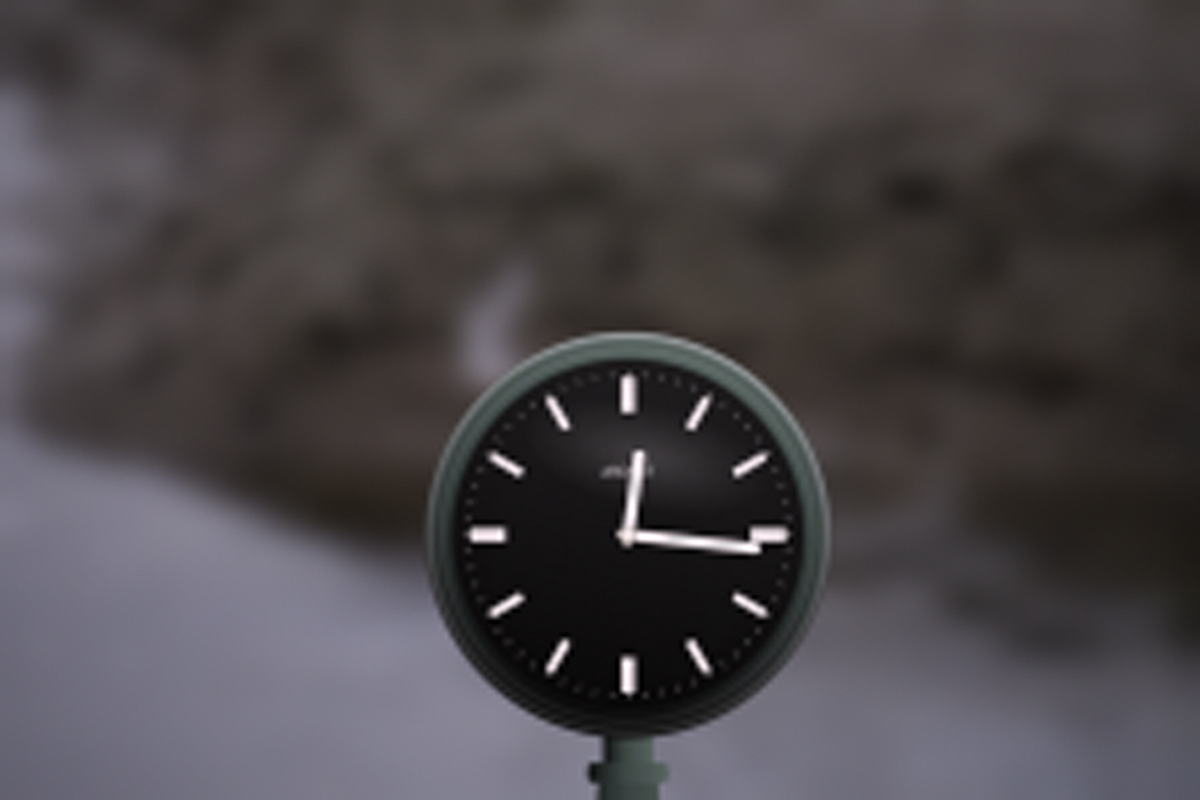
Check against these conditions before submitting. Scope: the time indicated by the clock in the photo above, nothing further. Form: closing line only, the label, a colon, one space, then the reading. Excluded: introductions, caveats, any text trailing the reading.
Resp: 12:16
